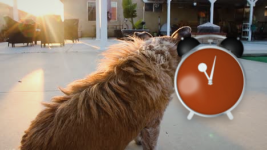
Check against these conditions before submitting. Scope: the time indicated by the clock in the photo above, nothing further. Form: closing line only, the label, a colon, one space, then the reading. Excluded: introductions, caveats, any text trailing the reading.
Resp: 11:02
